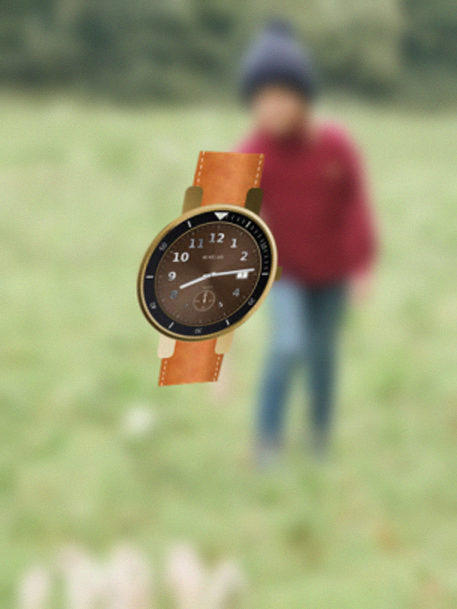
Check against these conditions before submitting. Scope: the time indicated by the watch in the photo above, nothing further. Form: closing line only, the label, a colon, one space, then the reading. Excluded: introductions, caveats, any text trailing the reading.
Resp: 8:14
